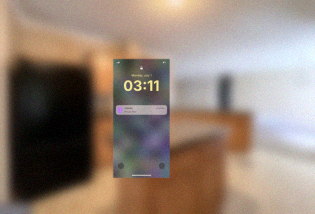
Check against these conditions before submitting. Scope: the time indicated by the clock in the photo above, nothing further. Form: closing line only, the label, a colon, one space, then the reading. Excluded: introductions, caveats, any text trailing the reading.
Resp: 3:11
